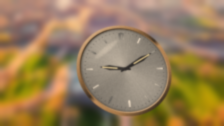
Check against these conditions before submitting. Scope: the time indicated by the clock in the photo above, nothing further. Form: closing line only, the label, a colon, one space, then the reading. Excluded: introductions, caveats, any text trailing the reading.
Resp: 9:10
